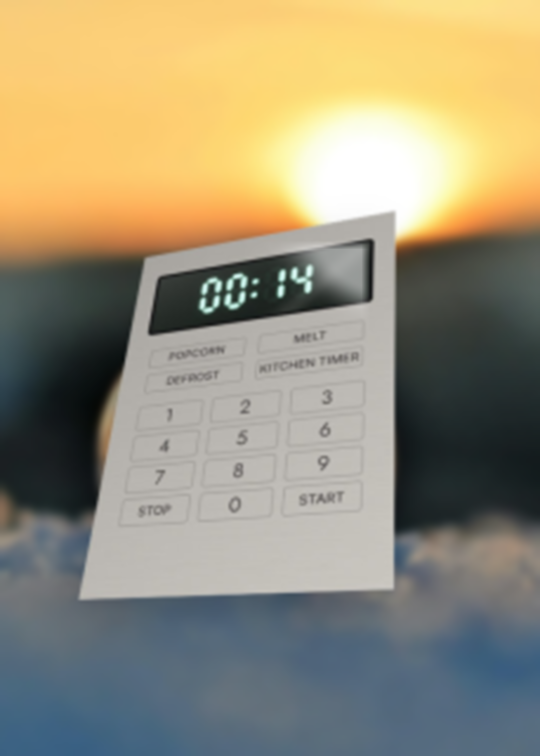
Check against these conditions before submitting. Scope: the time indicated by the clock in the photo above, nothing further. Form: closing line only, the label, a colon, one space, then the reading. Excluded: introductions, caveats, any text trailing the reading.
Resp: 0:14
